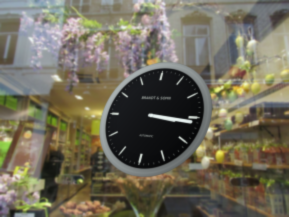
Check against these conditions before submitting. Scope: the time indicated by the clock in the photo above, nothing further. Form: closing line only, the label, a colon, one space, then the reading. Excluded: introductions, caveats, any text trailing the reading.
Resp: 3:16
